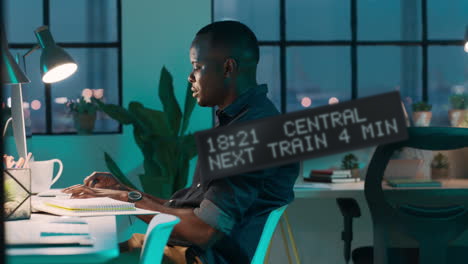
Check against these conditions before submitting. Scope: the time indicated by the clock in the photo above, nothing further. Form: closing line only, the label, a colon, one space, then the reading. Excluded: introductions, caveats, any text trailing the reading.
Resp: 18:21
